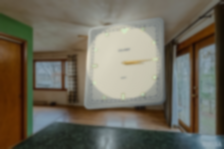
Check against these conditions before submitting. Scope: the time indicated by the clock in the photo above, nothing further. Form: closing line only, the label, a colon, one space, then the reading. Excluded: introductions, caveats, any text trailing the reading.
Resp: 3:15
